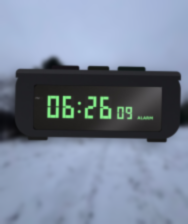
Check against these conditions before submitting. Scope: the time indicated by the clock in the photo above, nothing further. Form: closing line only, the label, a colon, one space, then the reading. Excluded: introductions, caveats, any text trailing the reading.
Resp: 6:26:09
